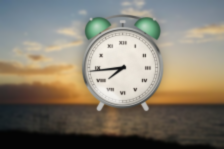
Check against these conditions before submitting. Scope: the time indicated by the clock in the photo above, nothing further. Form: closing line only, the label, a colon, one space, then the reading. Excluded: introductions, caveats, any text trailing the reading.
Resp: 7:44
